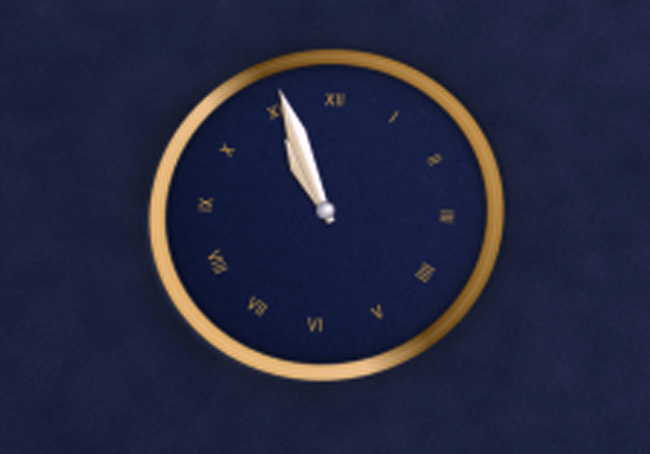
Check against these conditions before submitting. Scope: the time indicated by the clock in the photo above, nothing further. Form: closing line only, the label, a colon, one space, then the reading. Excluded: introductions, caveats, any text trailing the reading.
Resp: 10:56
